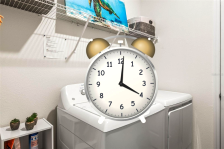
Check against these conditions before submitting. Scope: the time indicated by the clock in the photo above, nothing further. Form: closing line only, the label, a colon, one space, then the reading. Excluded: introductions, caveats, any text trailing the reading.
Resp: 4:01
